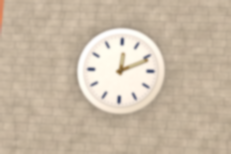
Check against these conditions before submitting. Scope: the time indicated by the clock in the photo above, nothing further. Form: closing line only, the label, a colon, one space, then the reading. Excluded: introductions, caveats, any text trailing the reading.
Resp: 12:11
